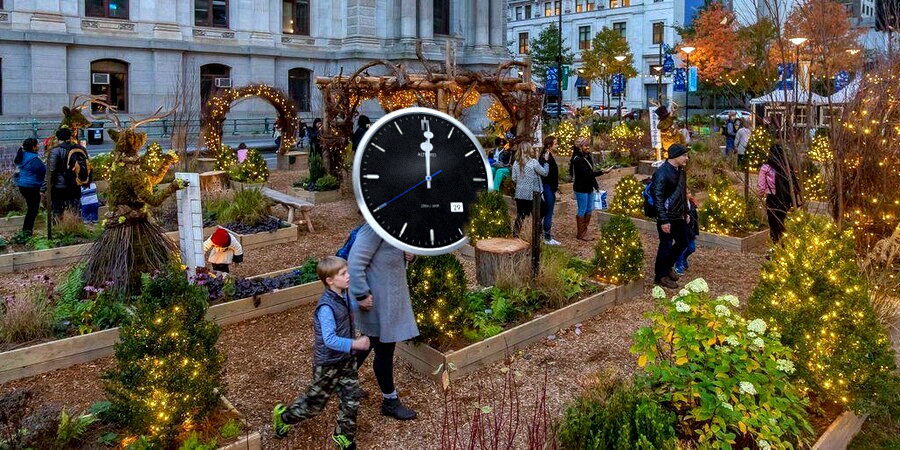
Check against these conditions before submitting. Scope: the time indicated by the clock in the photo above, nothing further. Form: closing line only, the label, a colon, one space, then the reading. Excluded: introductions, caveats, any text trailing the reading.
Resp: 12:00:40
